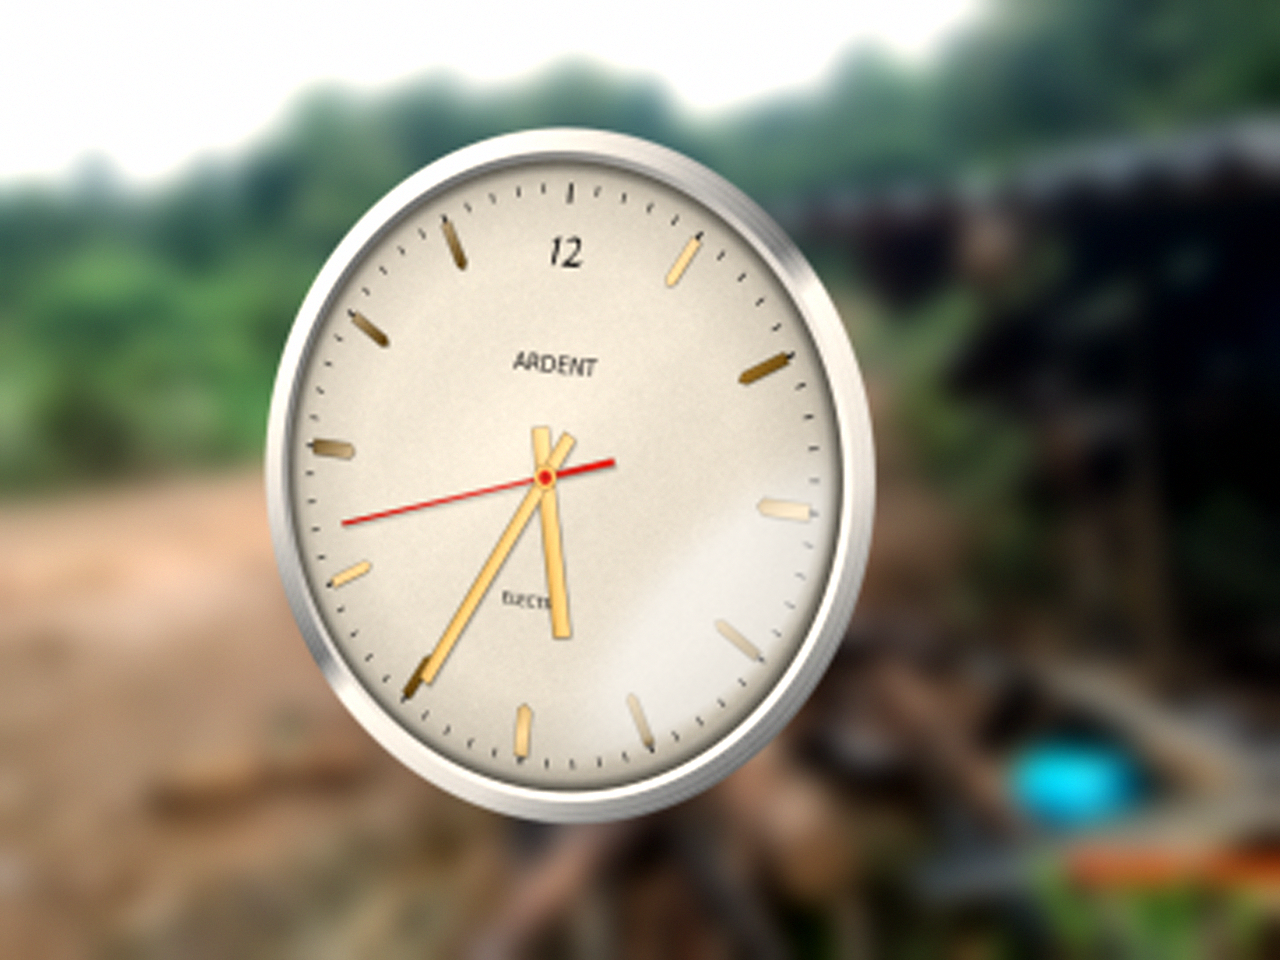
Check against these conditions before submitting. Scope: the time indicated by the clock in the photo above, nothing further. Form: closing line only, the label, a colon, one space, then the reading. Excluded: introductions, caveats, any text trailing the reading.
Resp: 5:34:42
